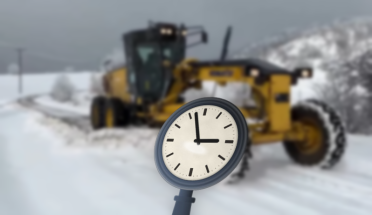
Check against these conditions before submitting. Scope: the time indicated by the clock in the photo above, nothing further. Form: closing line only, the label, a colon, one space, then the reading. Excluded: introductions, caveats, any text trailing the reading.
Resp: 2:57
